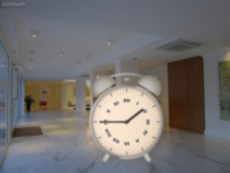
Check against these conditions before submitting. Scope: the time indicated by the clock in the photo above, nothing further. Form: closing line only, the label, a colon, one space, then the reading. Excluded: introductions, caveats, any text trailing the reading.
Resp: 1:45
